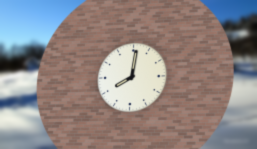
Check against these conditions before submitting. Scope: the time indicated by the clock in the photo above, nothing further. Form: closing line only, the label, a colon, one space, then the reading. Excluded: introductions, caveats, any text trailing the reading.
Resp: 8:01
